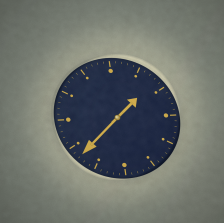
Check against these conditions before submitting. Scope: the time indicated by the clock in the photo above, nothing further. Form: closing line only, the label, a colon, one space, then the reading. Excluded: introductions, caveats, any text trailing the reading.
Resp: 1:38
